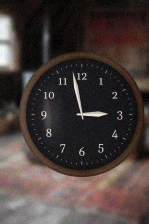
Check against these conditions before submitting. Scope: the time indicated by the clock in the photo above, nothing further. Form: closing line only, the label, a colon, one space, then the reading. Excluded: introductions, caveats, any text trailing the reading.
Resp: 2:58
